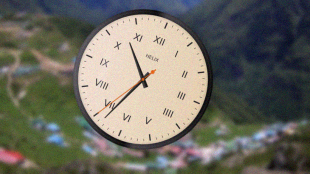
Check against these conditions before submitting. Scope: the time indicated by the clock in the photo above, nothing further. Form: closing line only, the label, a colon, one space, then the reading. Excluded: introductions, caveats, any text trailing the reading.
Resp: 10:33:35
